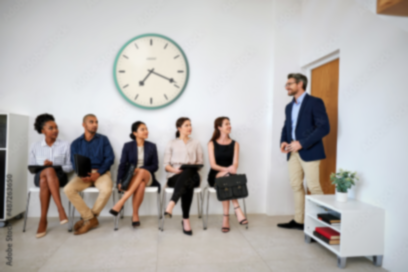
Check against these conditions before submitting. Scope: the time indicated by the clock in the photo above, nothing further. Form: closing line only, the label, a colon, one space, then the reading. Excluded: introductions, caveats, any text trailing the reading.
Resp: 7:19
